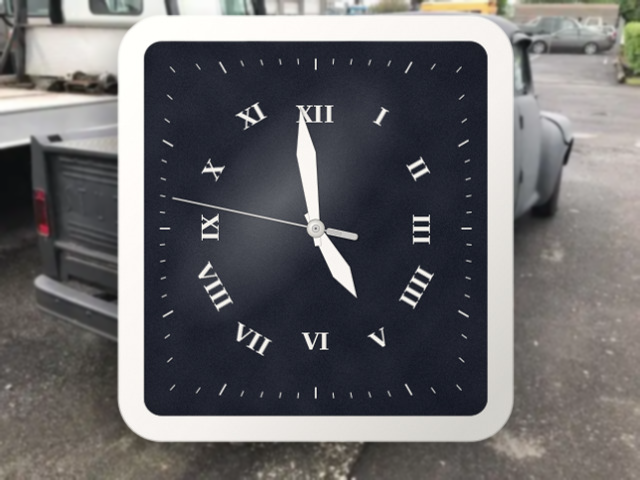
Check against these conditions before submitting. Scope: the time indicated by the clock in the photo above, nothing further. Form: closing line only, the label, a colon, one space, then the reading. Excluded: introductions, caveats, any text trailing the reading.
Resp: 4:58:47
